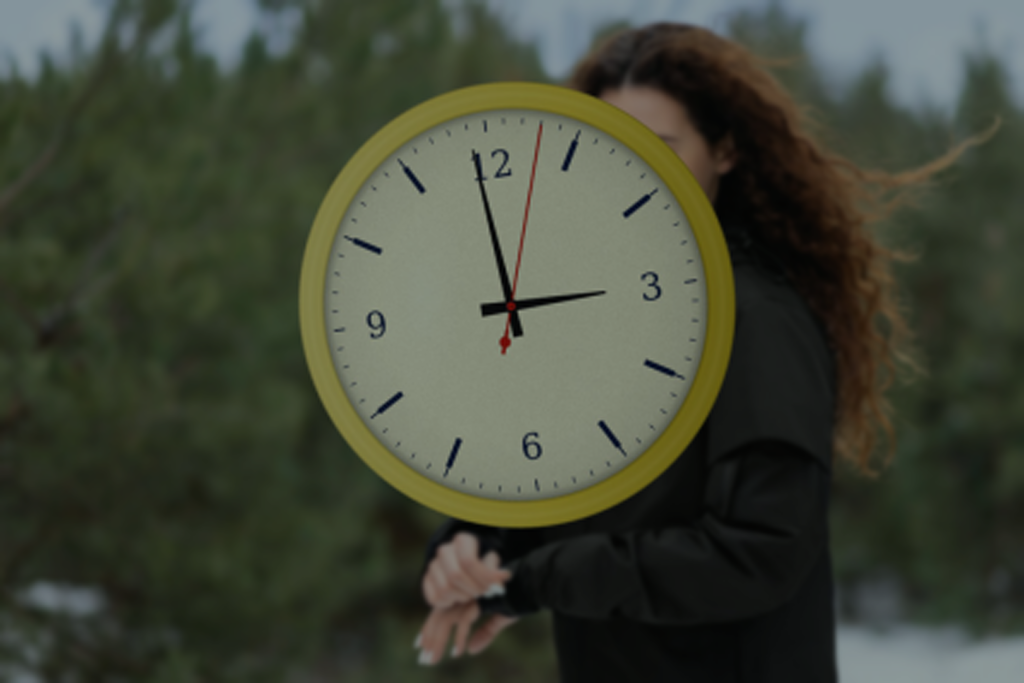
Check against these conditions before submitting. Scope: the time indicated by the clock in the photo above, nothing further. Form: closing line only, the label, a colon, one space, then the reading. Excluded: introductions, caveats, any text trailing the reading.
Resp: 2:59:03
